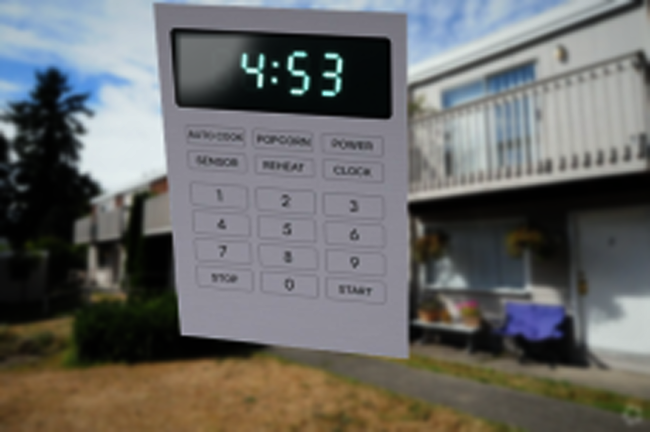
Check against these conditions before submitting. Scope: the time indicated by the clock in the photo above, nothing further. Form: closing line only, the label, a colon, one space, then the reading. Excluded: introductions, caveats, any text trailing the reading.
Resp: 4:53
